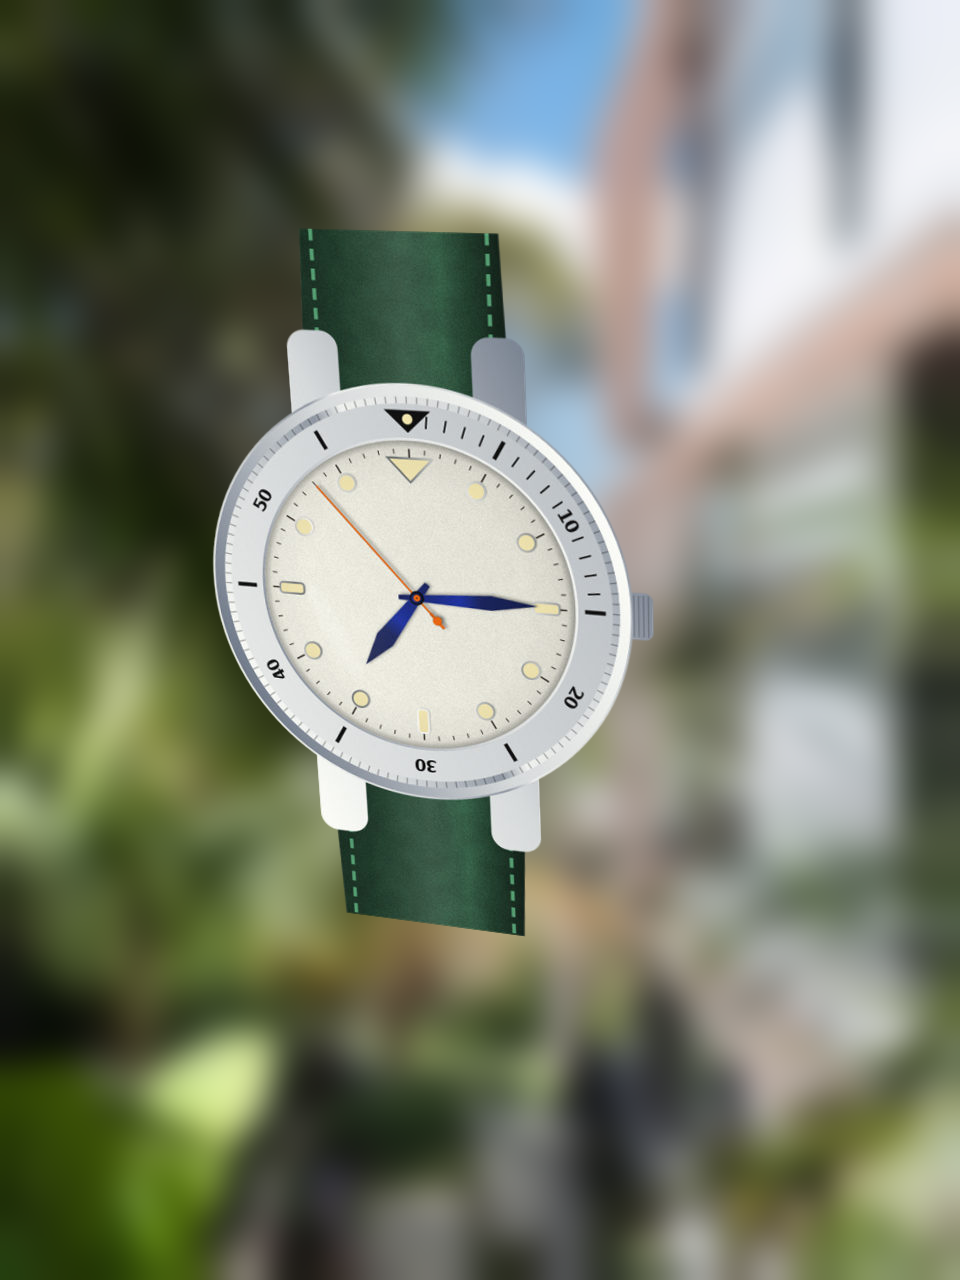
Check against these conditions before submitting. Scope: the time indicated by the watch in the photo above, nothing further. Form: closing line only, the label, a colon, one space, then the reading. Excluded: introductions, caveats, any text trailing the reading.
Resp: 7:14:53
